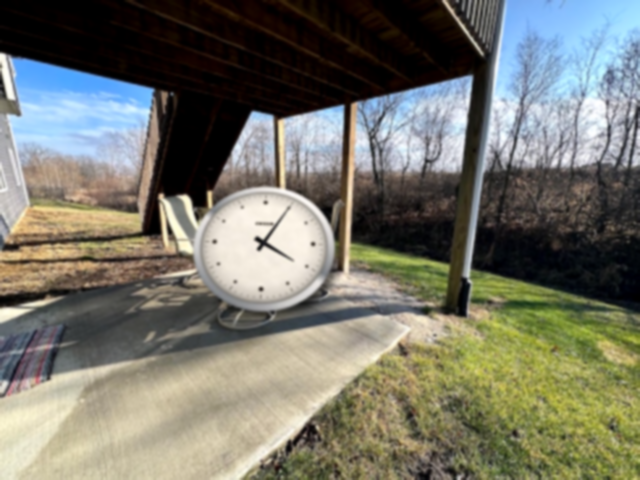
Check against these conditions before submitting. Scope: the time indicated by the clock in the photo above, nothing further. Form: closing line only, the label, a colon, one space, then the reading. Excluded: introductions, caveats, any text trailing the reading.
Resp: 4:05
